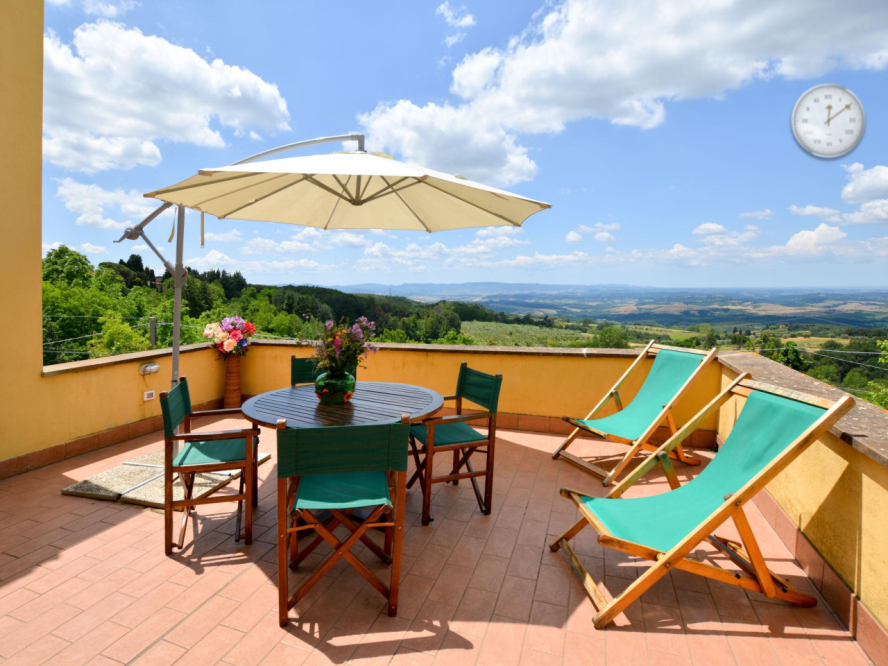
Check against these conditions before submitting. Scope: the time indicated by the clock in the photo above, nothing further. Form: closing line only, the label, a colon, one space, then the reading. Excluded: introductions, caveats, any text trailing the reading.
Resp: 12:09
